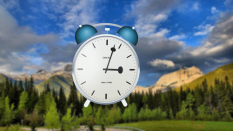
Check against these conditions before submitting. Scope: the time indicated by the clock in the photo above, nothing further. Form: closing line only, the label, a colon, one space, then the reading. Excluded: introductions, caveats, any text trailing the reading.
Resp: 3:03
